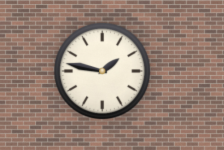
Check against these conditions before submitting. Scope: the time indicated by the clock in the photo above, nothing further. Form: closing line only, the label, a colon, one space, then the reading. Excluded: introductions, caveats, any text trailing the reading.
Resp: 1:47
